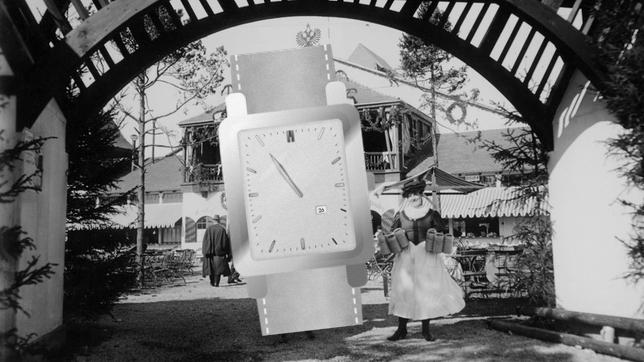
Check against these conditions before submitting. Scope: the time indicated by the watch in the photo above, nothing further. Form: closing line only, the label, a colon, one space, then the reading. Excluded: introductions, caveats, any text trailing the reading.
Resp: 10:55
